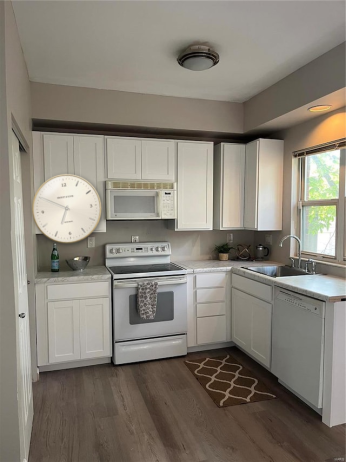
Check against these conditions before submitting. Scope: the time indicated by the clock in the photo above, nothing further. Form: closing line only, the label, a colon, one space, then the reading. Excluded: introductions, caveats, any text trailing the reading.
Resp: 6:50
